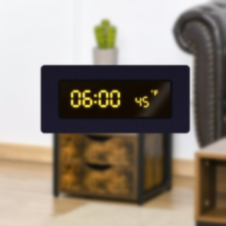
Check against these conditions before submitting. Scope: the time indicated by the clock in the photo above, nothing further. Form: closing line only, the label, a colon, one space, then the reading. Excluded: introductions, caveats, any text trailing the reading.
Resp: 6:00
